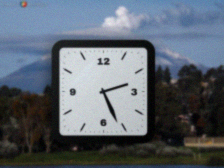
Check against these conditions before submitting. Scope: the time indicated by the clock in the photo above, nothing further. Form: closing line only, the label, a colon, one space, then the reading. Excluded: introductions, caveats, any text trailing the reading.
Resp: 2:26
